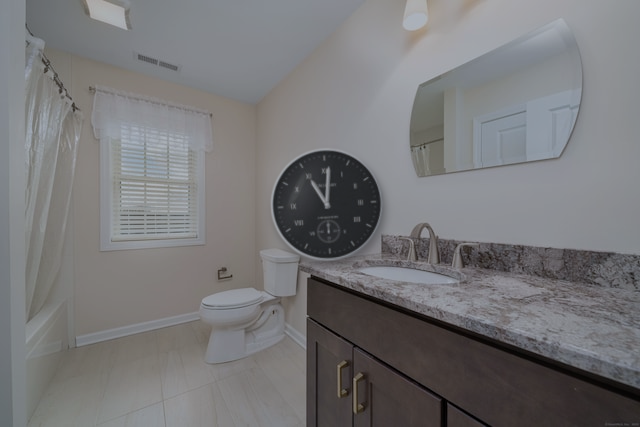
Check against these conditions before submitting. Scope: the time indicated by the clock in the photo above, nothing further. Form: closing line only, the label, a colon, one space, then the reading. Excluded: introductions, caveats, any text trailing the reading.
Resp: 11:01
